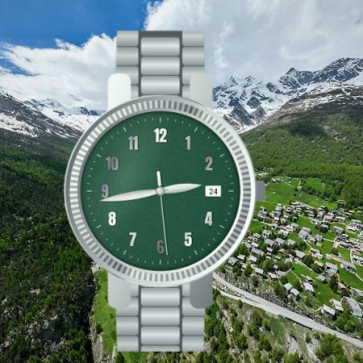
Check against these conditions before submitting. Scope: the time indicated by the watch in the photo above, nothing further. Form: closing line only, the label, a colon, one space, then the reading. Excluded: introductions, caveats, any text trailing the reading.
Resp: 2:43:29
